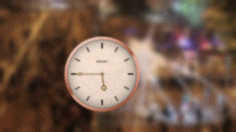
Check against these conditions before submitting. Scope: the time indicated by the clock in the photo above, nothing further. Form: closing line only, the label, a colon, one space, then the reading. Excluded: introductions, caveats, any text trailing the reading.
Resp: 5:45
